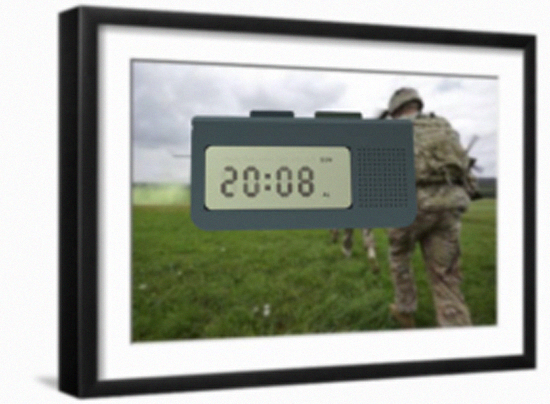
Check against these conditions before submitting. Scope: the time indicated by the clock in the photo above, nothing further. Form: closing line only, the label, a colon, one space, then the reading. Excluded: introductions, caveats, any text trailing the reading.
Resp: 20:08
